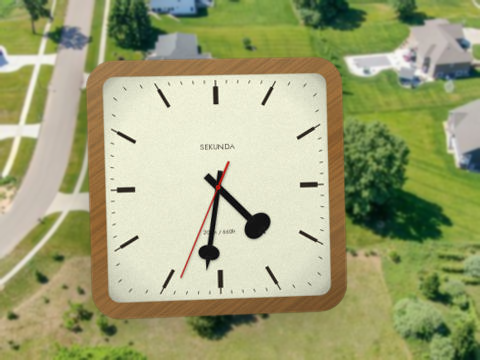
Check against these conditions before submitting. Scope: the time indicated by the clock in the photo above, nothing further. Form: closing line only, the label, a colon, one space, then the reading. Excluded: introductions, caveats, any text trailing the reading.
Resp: 4:31:34
